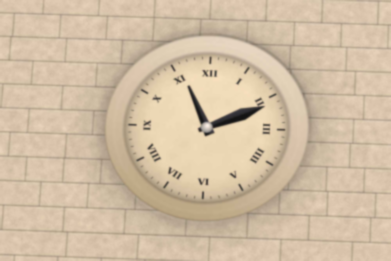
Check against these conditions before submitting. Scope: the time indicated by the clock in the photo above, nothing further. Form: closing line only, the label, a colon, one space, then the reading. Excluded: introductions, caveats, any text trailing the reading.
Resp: 11:11
